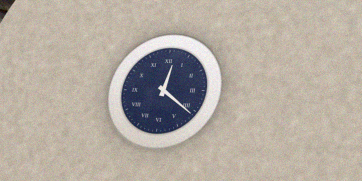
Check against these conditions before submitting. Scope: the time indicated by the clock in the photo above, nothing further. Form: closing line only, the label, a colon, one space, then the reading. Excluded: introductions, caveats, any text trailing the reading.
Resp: 12:21
